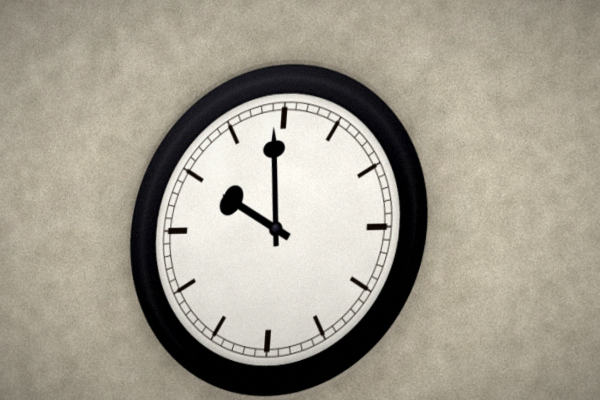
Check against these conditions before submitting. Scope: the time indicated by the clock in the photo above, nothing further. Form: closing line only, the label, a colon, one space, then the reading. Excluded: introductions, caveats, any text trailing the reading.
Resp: 9:59
